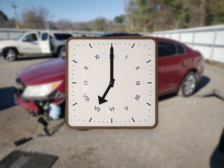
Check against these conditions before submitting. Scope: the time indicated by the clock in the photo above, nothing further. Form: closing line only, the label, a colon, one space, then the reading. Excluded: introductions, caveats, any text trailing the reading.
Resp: 7:00
